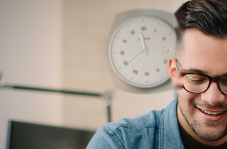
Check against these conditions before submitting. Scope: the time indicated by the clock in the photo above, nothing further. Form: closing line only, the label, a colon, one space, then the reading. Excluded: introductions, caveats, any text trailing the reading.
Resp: 11:39
